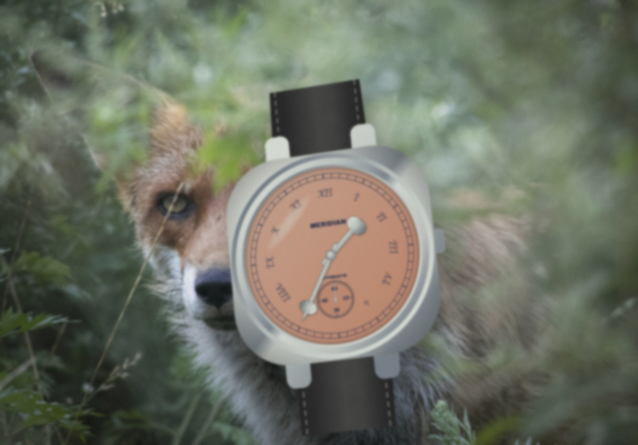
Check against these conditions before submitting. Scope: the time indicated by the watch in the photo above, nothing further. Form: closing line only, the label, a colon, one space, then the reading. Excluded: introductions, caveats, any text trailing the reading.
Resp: 1:35
